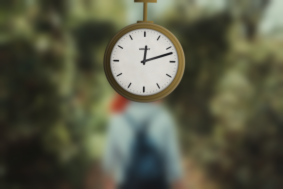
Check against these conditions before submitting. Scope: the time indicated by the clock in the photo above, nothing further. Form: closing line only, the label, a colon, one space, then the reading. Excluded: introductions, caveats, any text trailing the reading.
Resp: 12:12
